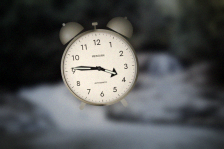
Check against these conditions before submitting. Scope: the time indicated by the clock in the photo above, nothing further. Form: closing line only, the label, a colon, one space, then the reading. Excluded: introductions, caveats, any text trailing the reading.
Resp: 3:46
